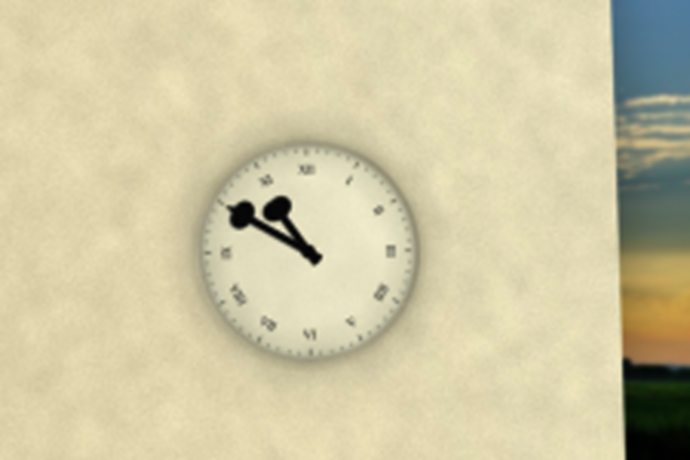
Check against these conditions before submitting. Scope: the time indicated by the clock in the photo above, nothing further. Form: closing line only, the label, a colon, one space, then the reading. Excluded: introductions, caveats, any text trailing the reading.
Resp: 10:50
